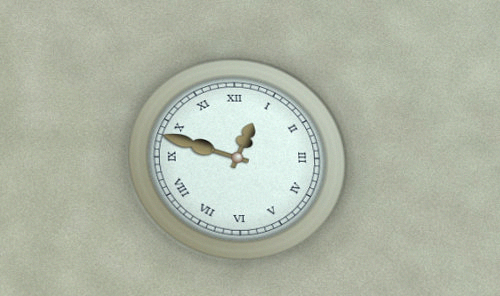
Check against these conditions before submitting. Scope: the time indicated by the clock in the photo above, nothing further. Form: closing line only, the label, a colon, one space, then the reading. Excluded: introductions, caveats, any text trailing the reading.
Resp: 12:48
